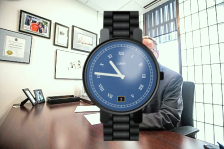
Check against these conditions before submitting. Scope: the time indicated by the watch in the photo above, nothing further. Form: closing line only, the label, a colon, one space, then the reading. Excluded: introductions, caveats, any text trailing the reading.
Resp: 10:46
